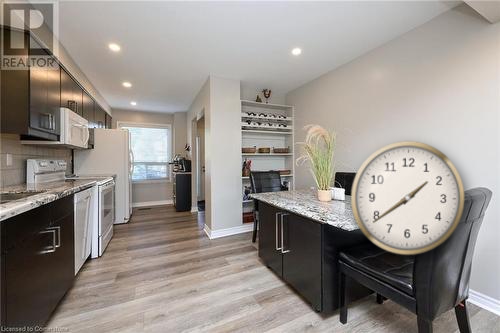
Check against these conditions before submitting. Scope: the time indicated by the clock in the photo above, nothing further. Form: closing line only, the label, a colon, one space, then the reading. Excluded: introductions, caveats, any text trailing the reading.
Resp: 1:39
